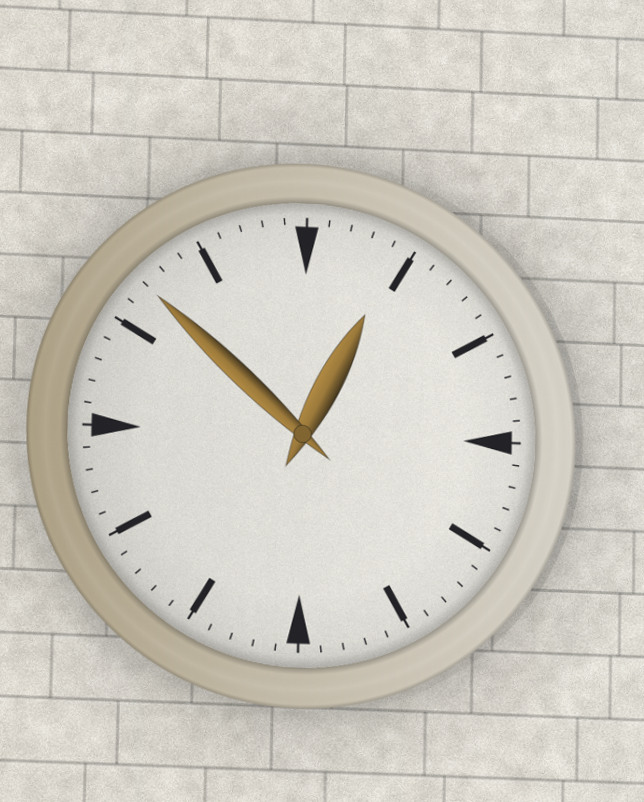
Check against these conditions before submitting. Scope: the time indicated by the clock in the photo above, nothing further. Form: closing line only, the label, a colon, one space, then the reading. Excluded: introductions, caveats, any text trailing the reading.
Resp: 12:52
